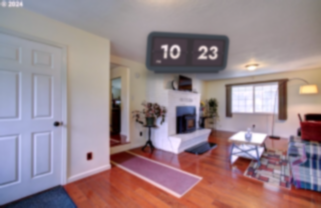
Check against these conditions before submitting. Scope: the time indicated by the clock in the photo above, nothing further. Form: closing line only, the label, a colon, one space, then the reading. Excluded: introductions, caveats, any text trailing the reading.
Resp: 10:23
